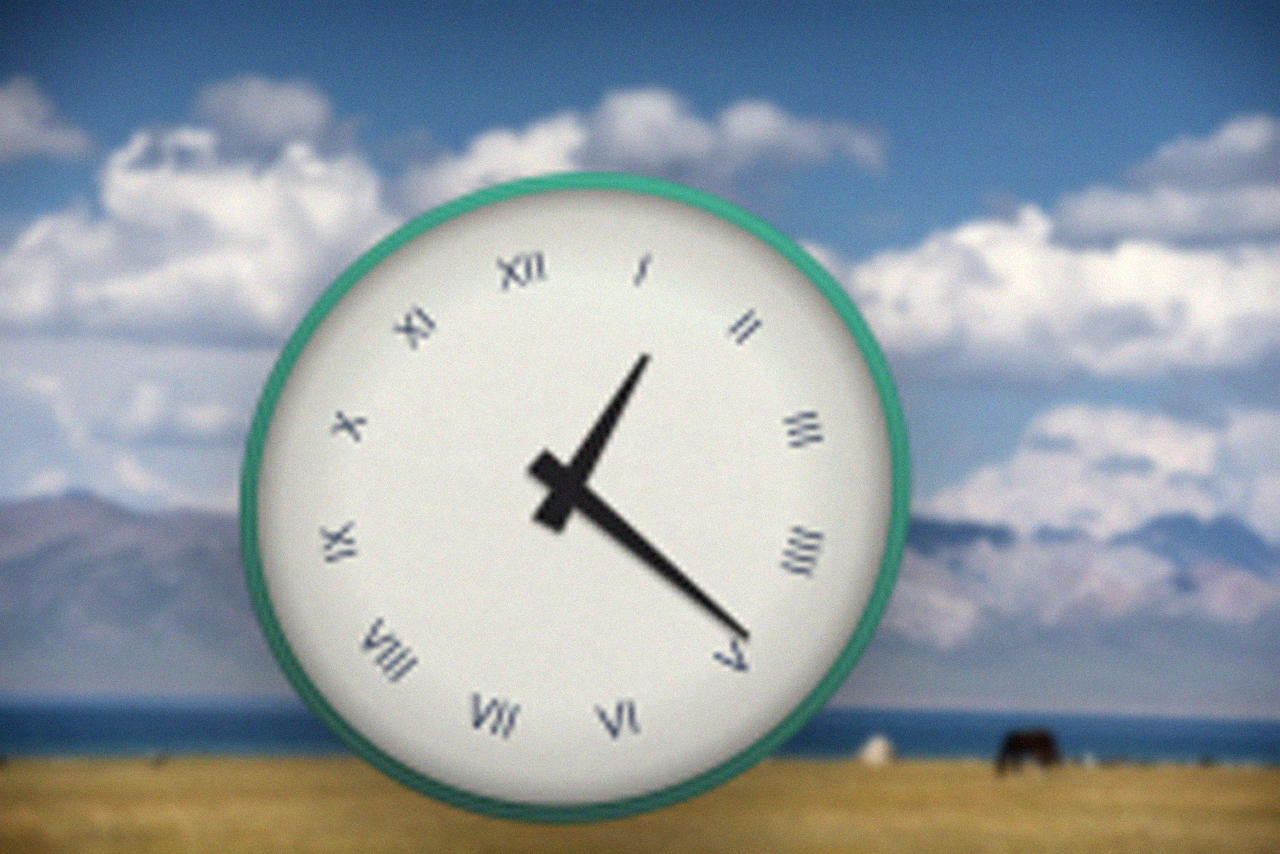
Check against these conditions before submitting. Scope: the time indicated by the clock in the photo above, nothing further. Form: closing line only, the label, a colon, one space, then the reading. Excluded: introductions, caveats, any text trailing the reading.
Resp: 1:24
